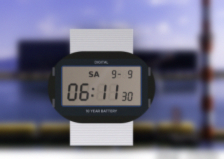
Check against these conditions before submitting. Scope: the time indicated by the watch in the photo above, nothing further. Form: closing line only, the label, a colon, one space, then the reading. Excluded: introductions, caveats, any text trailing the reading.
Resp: 6:11:30
